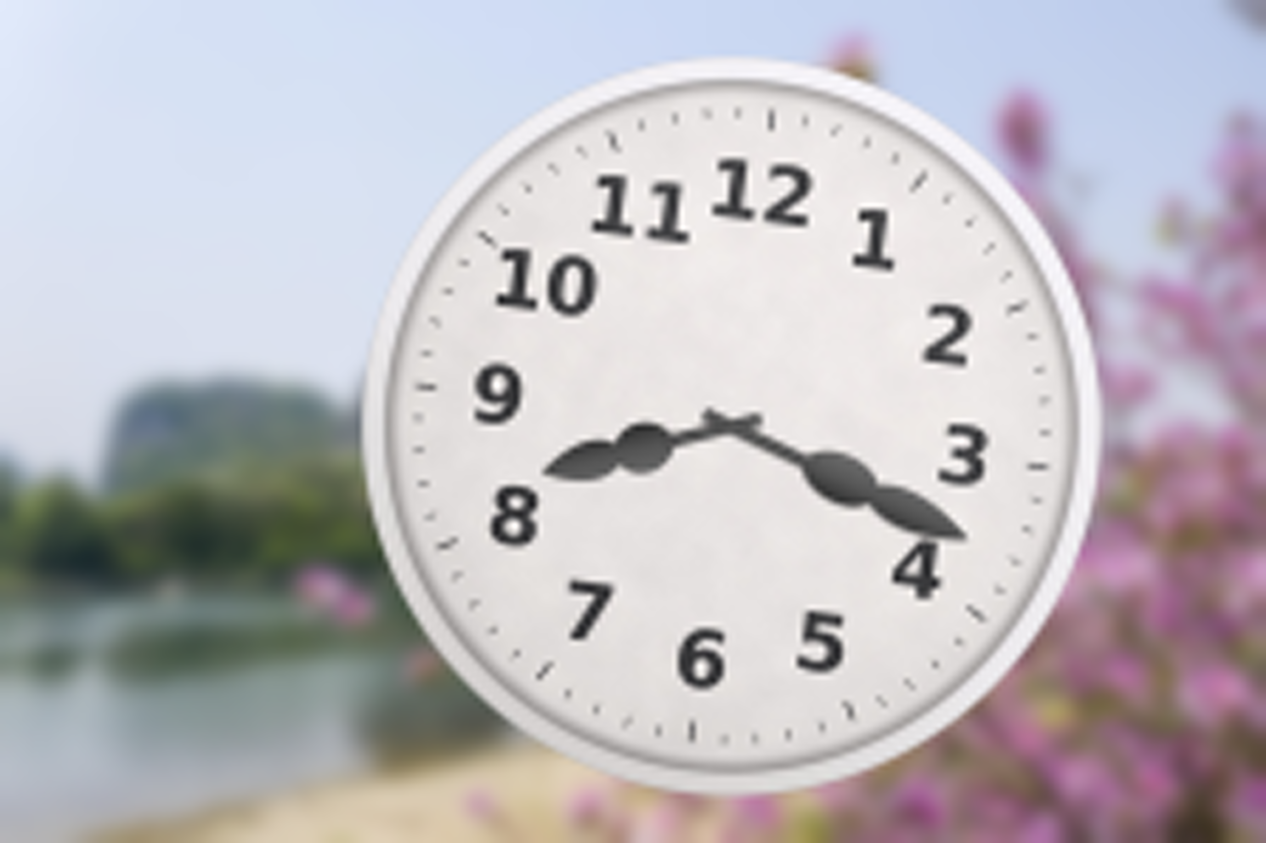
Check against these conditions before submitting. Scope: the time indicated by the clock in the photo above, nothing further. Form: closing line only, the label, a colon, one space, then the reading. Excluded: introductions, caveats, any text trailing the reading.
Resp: 8:18
